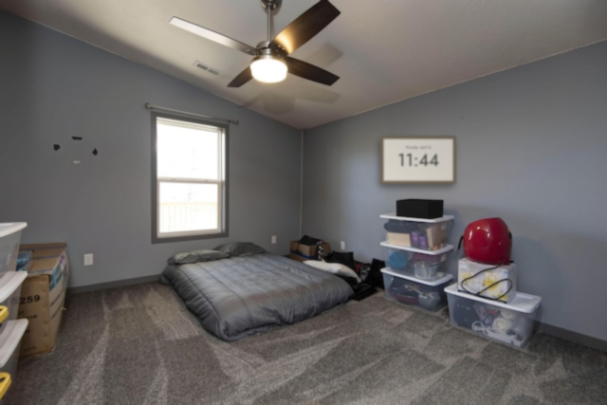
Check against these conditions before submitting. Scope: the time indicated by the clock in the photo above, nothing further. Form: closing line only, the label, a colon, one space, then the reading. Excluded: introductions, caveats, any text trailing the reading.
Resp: 11:44
